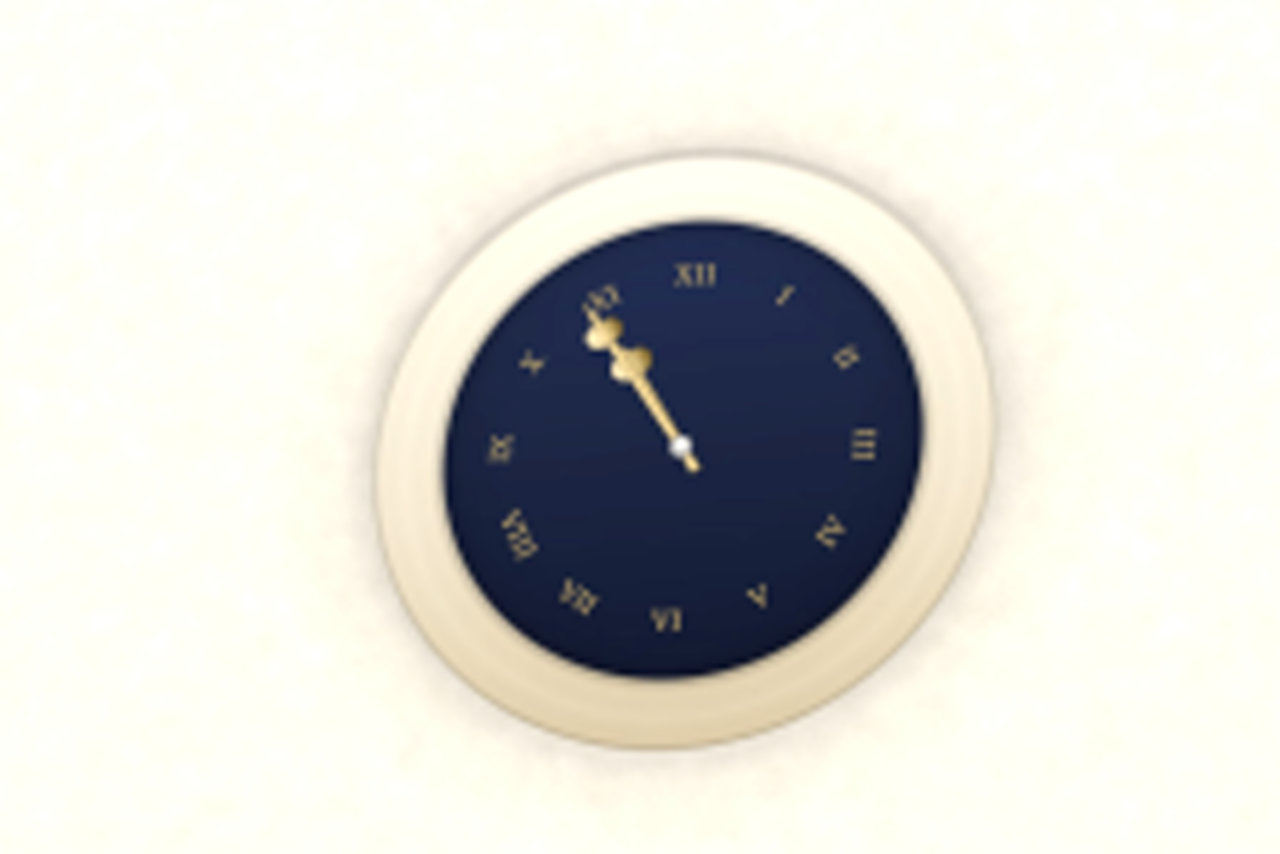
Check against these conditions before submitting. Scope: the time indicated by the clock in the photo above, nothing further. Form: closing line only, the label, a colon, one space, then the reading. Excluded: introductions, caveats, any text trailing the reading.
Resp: 10:54
